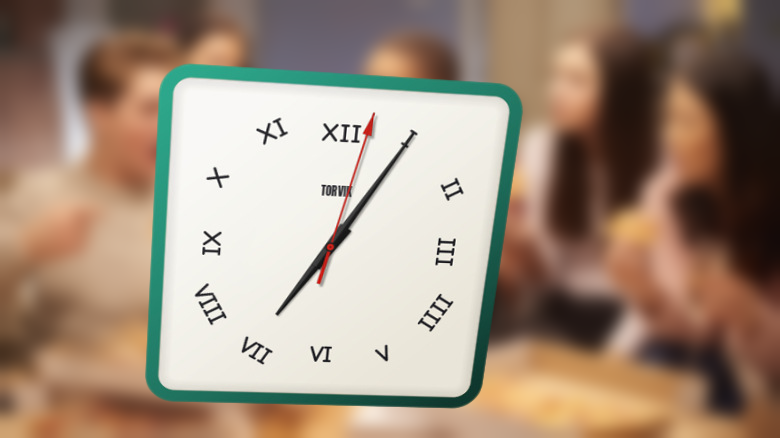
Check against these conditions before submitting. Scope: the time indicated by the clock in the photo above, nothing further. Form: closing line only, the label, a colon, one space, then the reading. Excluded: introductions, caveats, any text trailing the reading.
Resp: 7:05:02
